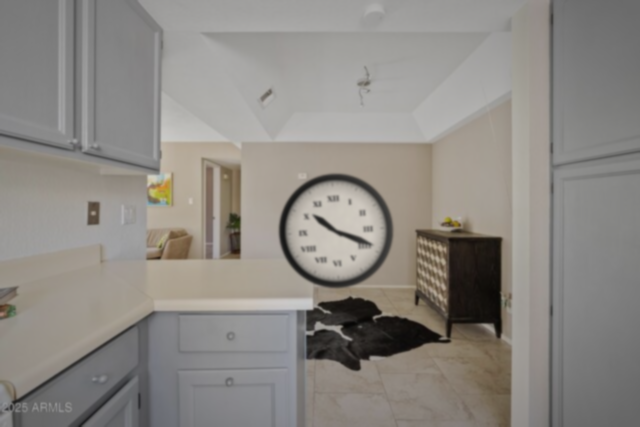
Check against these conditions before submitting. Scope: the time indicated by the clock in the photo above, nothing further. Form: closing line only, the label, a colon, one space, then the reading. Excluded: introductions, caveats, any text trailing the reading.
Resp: 10:19
